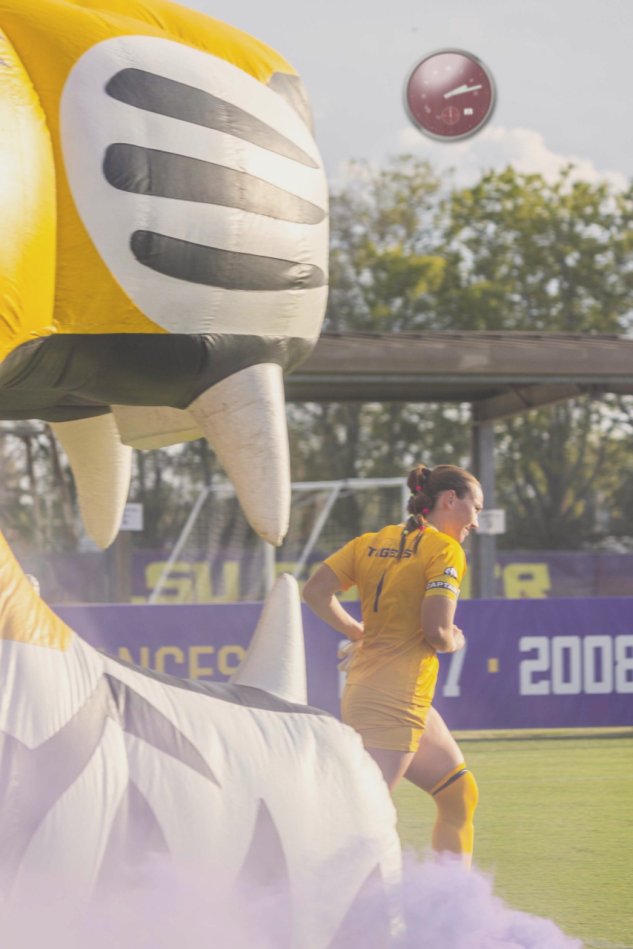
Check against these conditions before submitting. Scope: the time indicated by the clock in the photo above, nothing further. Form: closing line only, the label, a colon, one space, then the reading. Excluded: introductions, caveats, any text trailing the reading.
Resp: 2:13
